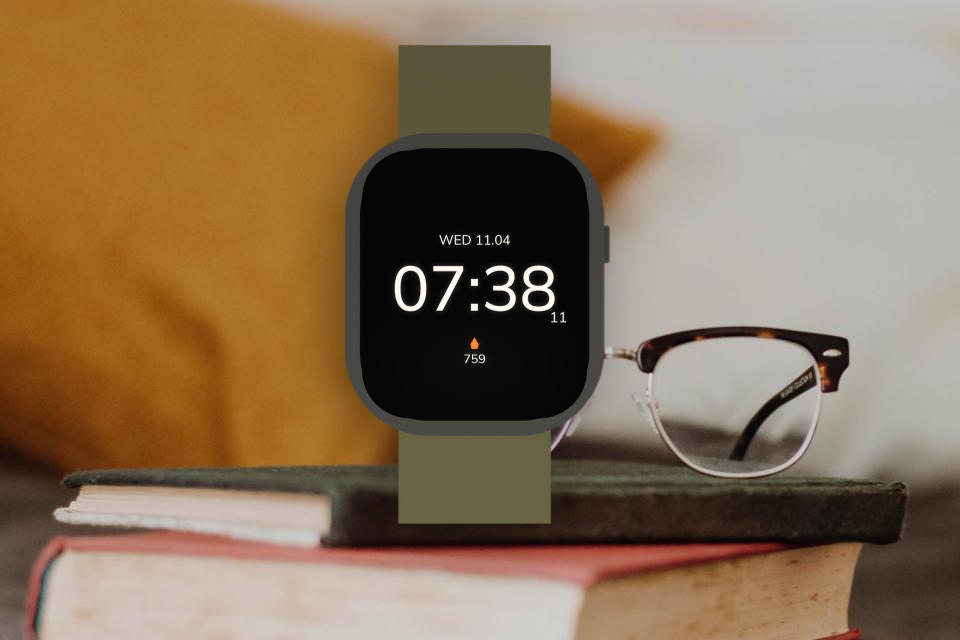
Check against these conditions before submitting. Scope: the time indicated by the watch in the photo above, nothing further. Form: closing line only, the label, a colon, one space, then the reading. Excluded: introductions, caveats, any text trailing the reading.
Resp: 7:38:11
